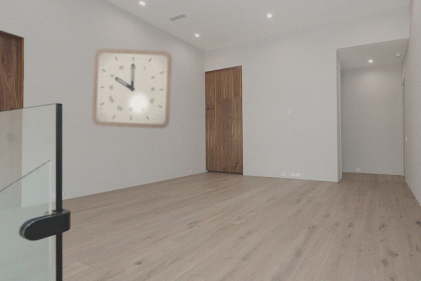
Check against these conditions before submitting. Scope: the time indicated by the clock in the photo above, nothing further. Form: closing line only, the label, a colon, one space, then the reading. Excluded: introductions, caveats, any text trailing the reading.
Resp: 10:00
